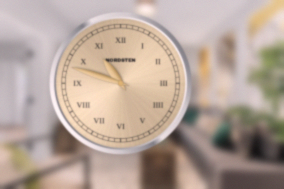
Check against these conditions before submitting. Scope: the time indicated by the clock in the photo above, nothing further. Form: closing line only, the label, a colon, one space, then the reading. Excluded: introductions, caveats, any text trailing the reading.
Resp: 10:48
